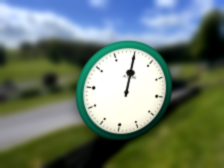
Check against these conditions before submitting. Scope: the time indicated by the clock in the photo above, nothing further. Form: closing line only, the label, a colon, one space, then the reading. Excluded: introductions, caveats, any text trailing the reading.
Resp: 12:00
